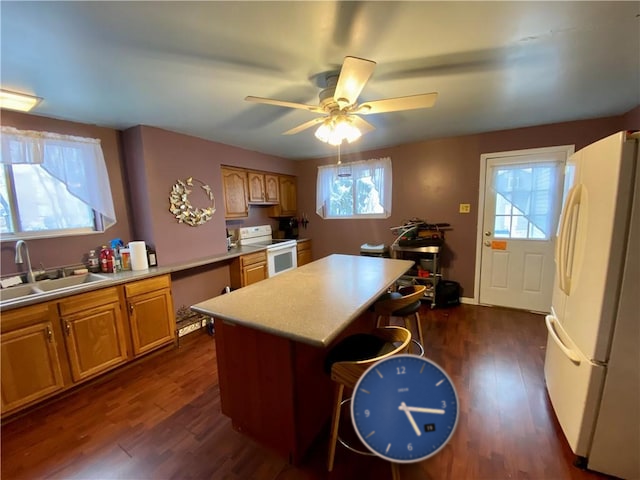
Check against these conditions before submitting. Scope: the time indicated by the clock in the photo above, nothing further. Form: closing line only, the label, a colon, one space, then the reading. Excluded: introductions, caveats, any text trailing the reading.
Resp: 5:17
